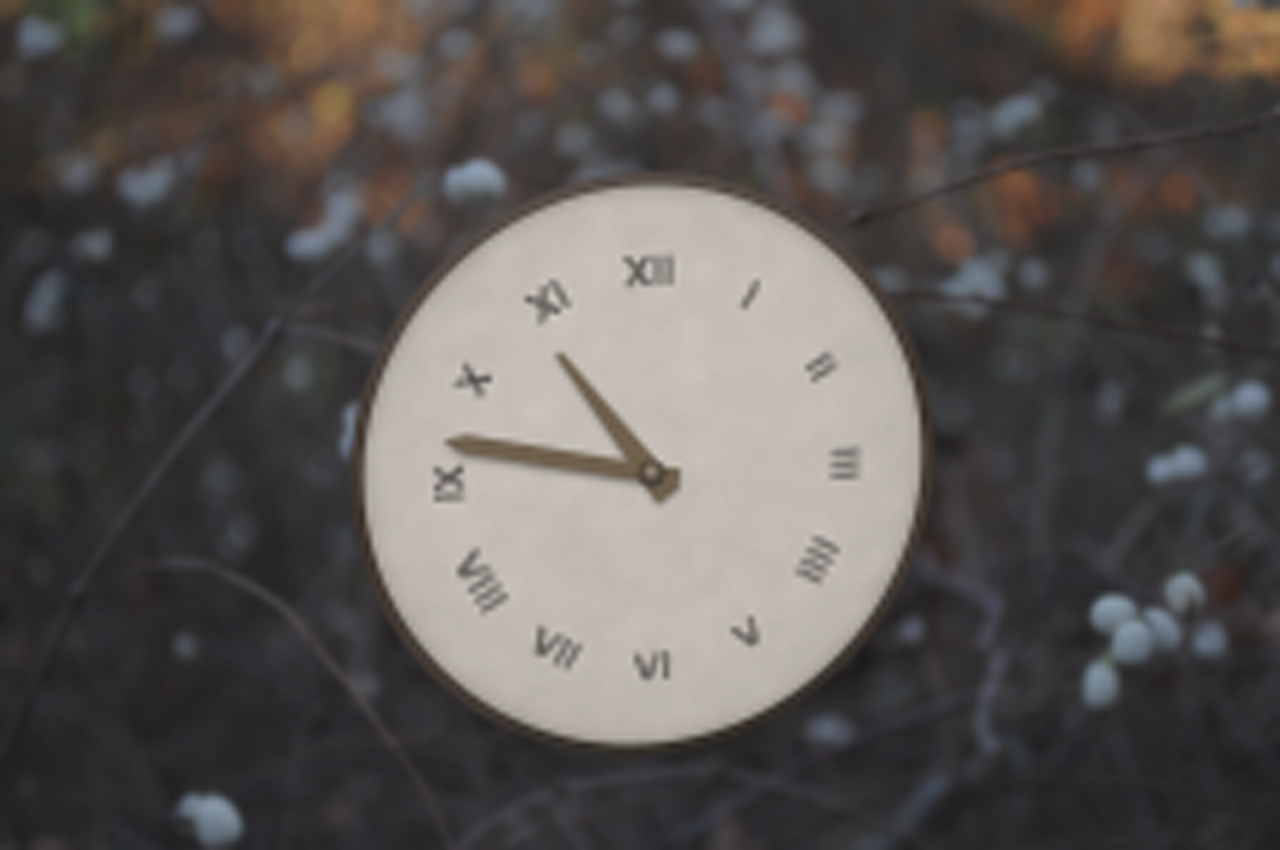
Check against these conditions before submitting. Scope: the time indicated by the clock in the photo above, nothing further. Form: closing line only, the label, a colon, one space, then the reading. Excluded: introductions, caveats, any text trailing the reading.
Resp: 10:47
